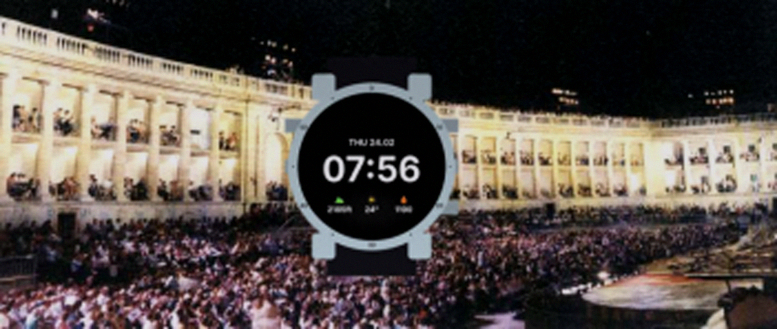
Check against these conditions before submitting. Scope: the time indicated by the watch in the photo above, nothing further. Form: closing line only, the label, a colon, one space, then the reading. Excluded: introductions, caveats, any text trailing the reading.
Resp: 7:56
